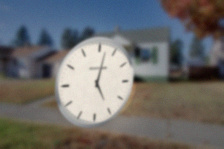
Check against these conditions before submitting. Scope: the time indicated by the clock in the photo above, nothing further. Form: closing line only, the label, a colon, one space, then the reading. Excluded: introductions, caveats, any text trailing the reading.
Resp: 5:02
